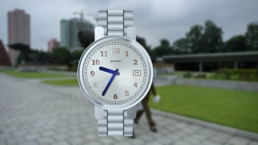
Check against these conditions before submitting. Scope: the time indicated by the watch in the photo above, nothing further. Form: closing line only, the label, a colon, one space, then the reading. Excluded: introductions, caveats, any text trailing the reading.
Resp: 9:35
